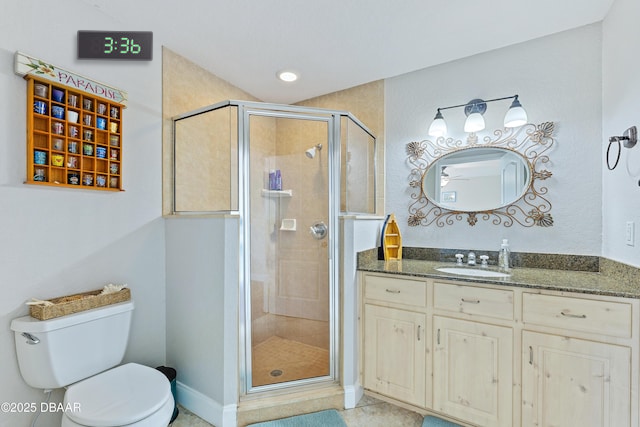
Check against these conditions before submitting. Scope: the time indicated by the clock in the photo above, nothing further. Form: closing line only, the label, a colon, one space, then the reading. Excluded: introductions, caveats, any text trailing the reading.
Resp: 3:36
